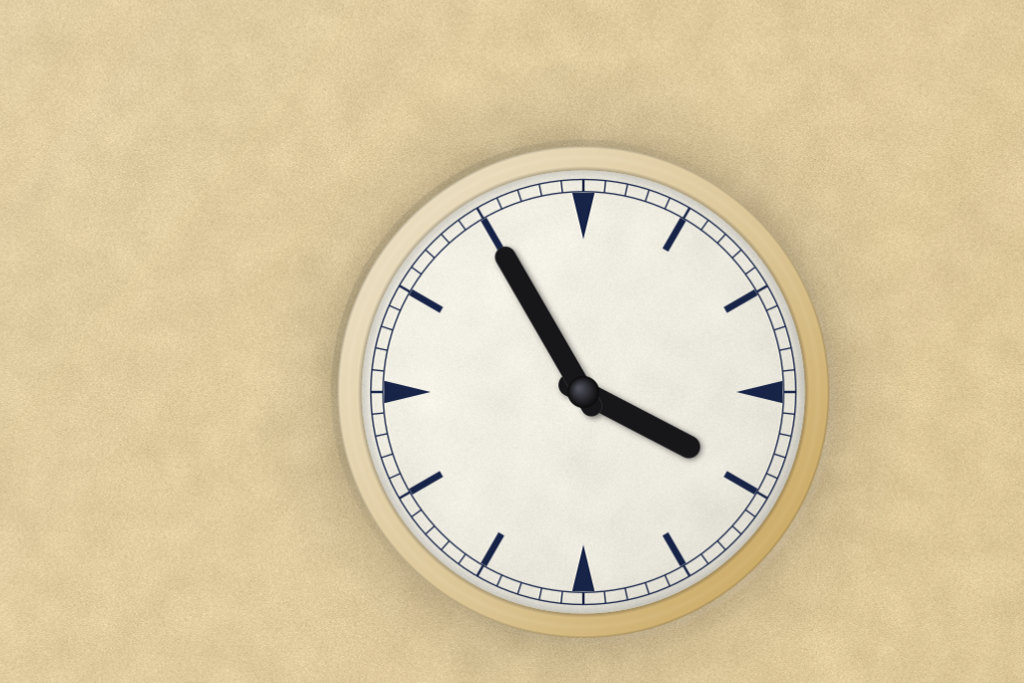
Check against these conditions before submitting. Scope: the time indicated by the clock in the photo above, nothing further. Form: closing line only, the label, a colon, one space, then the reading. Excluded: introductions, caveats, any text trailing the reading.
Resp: 3:55
